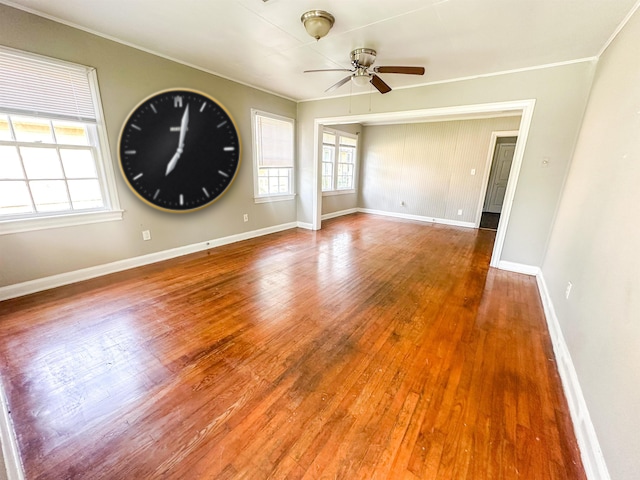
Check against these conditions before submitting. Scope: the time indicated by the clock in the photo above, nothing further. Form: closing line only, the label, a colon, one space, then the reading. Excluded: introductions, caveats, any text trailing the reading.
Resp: 7:02
